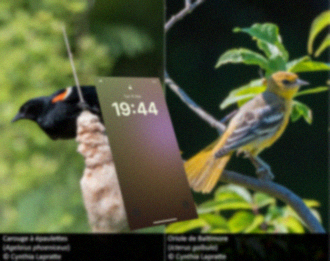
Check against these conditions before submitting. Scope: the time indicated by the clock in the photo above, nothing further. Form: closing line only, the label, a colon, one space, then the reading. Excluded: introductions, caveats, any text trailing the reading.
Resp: 19:44
